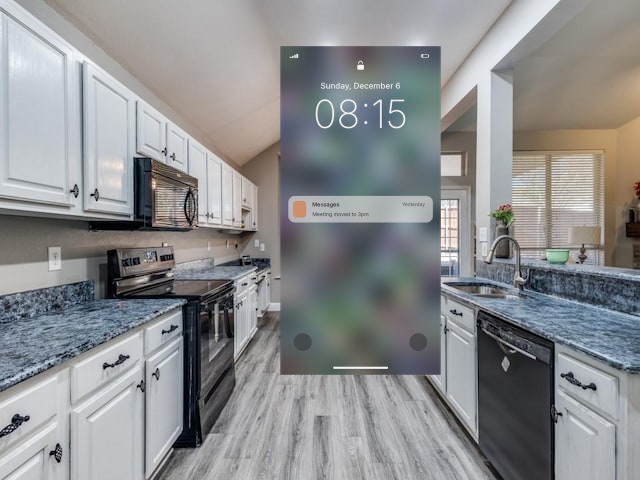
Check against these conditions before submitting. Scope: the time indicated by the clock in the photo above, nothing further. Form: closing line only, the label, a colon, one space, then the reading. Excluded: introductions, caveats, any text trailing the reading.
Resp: 8:15
